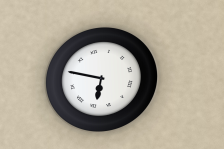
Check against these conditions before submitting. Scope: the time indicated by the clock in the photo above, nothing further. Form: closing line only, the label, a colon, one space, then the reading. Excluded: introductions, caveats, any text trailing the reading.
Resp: 6:50
